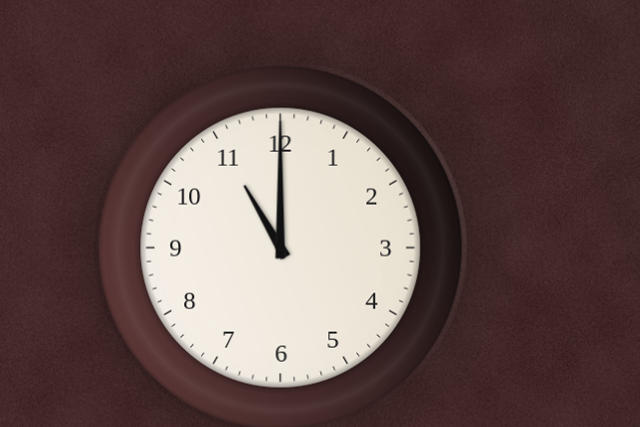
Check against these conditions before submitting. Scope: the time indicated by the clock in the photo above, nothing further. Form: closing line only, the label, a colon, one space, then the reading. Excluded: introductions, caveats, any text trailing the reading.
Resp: 11:00
